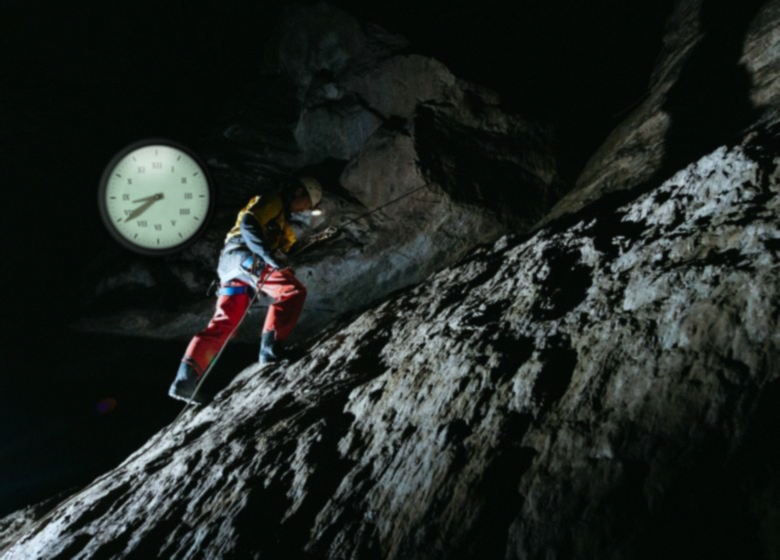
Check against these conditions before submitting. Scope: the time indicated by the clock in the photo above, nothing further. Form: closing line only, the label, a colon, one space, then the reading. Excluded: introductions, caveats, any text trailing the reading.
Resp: 8:39
